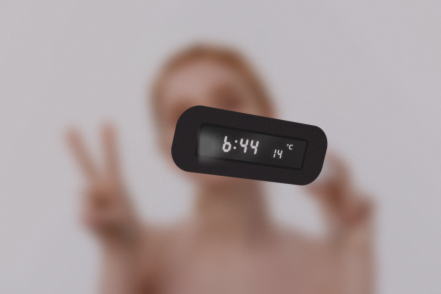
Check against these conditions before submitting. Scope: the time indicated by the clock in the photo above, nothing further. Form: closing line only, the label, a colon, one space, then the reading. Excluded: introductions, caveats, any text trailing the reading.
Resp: 6:44
